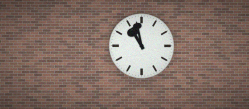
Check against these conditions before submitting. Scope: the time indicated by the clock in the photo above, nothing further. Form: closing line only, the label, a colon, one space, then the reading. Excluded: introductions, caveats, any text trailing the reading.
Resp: 10:58
